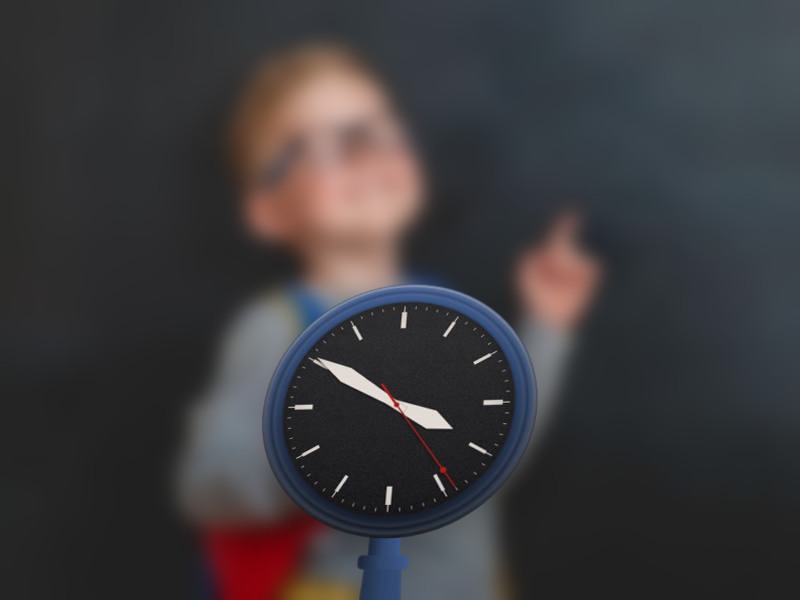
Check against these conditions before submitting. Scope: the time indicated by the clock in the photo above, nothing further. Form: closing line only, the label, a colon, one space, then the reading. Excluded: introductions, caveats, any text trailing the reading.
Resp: 3:50:24
